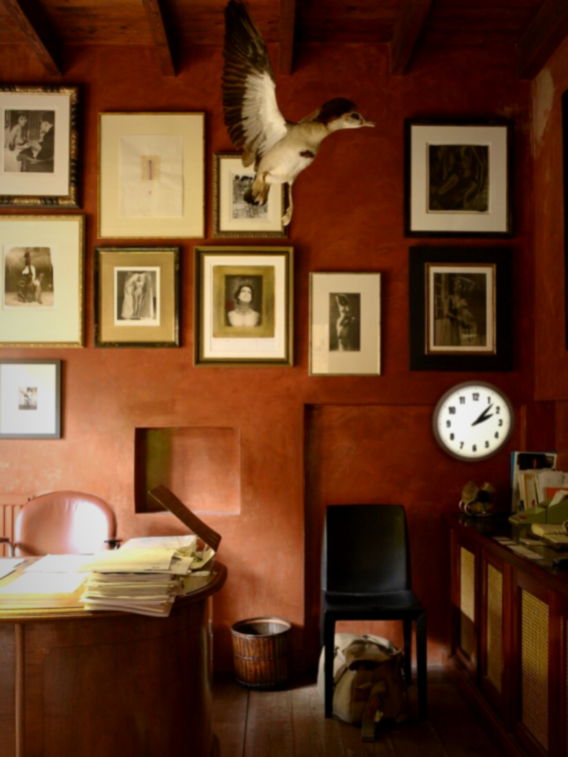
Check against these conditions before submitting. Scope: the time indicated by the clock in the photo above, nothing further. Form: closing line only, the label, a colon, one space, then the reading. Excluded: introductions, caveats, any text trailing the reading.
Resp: 2:07
